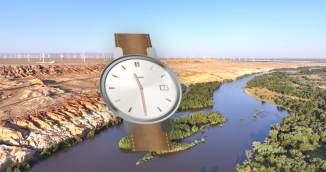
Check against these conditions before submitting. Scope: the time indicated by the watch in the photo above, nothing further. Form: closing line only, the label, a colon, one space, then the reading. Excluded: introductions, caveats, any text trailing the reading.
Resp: 11:30
